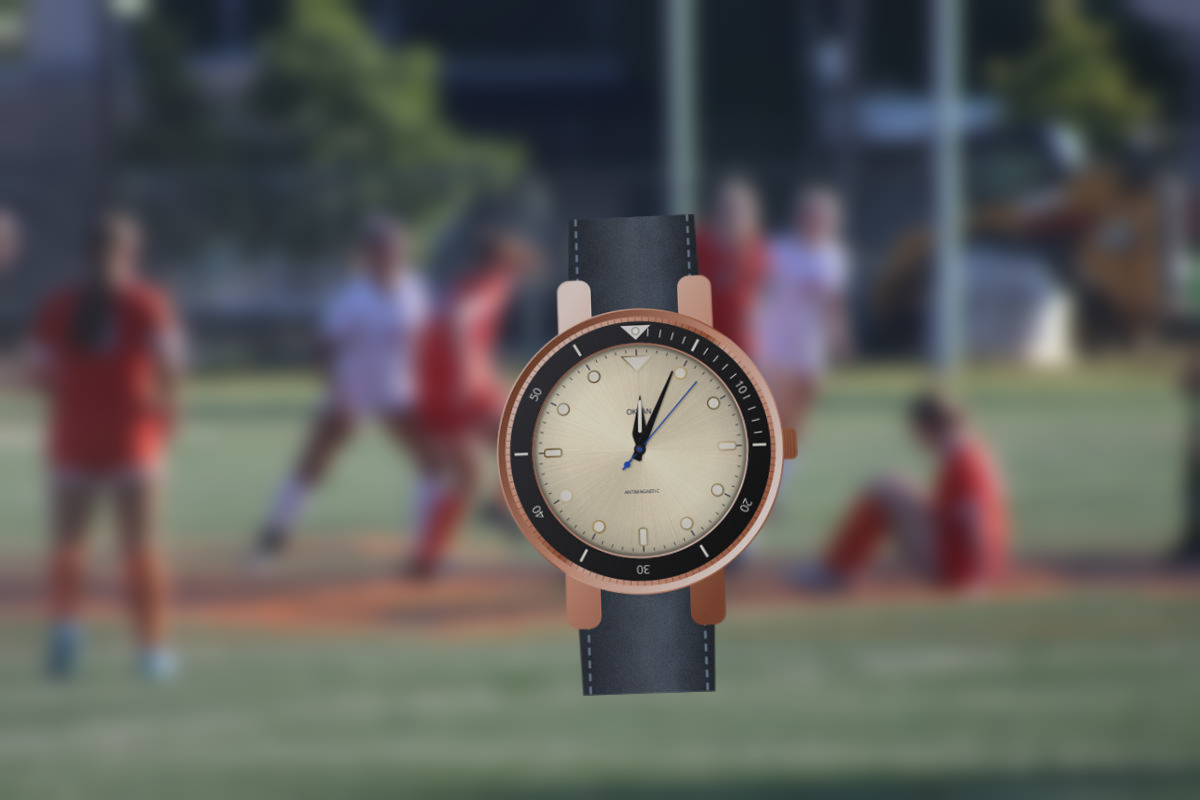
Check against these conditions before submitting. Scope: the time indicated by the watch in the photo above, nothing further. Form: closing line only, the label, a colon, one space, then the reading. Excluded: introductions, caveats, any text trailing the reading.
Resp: 12:04:07
